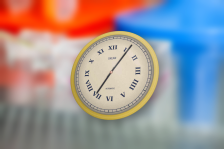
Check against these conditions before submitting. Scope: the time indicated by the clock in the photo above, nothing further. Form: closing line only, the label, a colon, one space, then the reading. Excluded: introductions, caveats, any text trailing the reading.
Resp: 7:06
